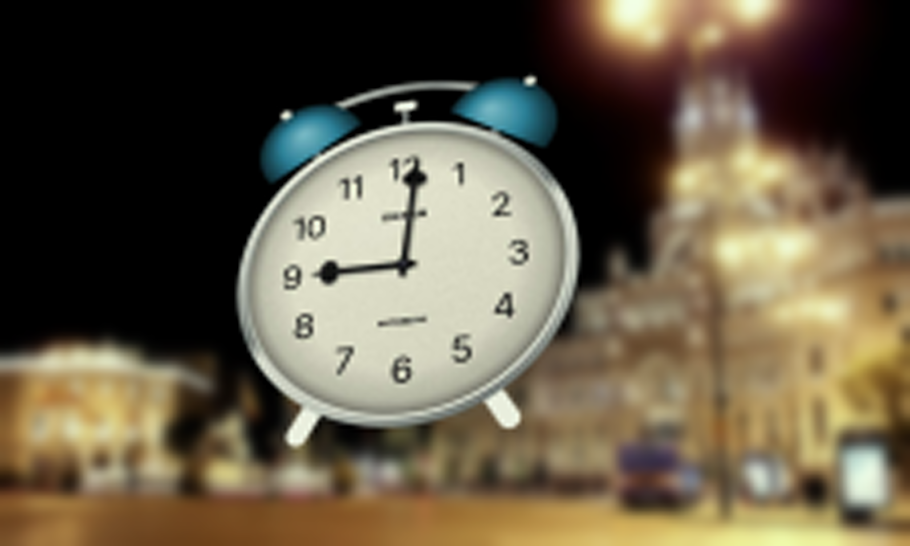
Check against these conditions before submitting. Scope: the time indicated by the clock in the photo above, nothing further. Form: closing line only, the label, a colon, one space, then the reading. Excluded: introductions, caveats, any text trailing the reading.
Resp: 9:01
